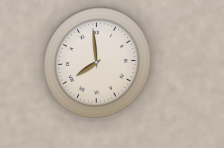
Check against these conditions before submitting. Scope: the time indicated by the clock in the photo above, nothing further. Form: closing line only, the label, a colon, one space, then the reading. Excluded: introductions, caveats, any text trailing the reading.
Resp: 7:59
